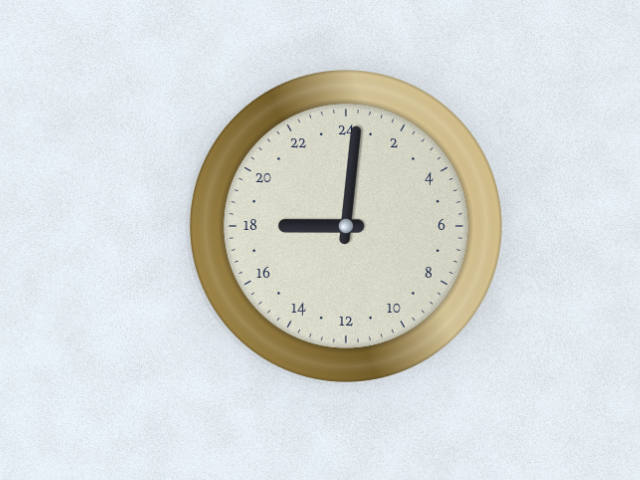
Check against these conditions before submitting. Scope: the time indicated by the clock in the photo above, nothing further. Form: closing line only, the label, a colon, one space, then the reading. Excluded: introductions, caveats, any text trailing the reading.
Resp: 18:01
